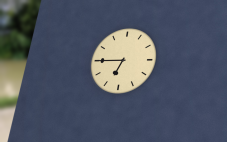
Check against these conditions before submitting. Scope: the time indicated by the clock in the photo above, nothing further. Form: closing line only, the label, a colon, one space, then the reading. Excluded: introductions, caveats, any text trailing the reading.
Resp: 6:45
